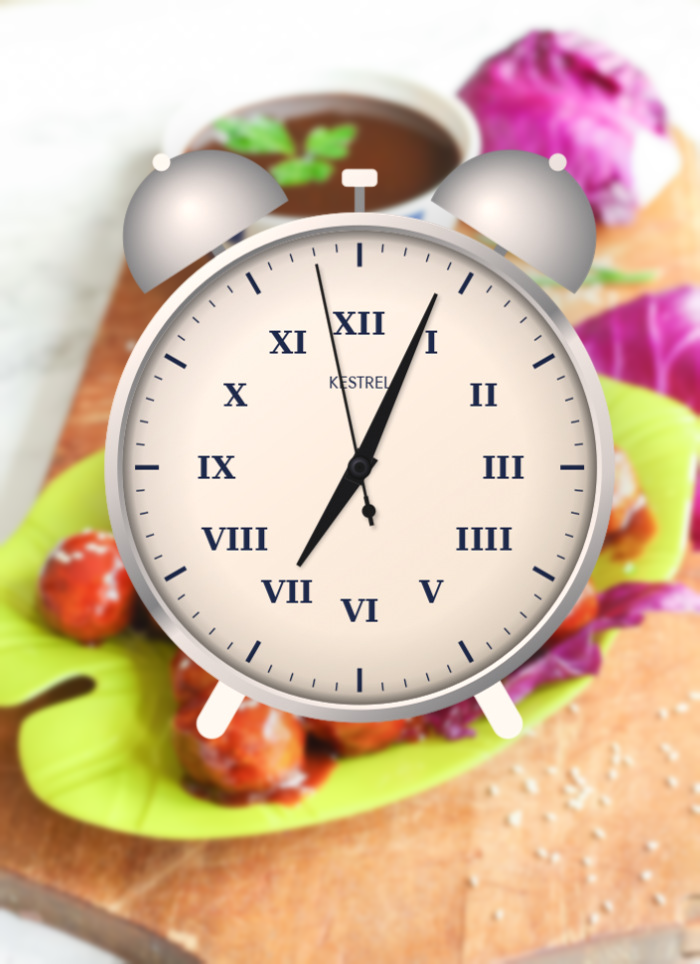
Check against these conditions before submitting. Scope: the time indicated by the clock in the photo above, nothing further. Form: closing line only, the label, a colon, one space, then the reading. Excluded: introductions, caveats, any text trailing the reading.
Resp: 7:03:58
